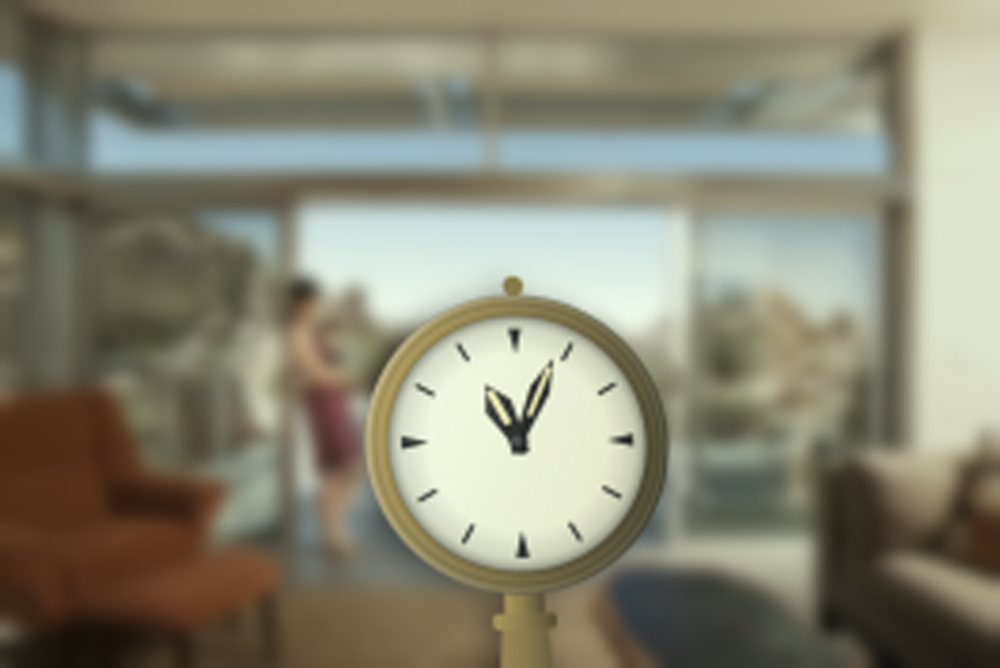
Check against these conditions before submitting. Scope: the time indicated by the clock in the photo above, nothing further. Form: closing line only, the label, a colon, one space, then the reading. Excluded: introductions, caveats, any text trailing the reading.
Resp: 11:04
